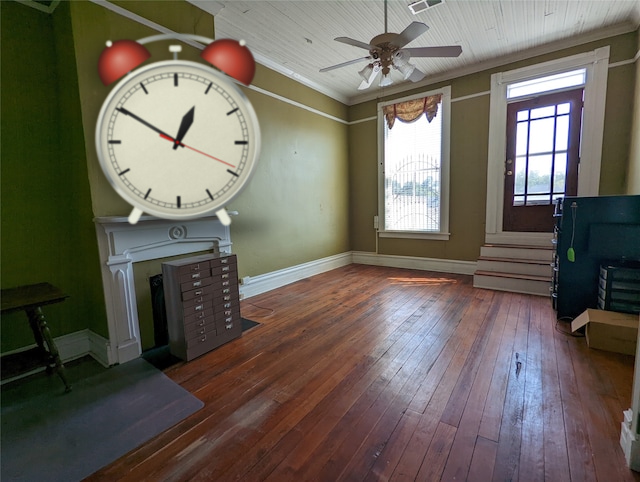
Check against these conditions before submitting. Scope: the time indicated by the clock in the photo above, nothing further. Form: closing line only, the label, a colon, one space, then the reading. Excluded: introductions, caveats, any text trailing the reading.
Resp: 12:50:19
